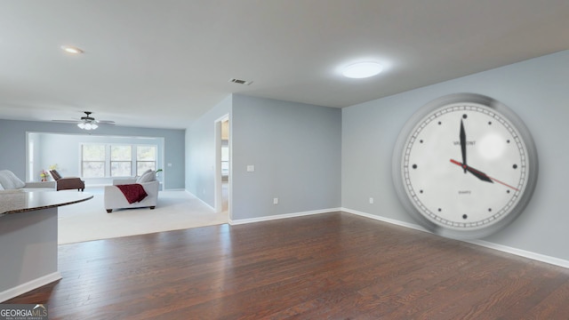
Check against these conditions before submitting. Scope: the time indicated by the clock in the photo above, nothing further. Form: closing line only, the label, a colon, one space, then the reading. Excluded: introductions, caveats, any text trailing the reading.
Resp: 3:59:19
